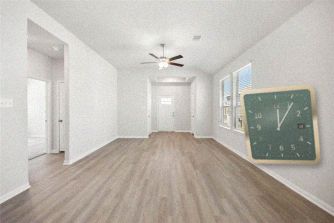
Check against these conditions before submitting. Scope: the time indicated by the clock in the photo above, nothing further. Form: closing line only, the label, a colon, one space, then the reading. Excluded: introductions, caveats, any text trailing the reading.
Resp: 12:06
